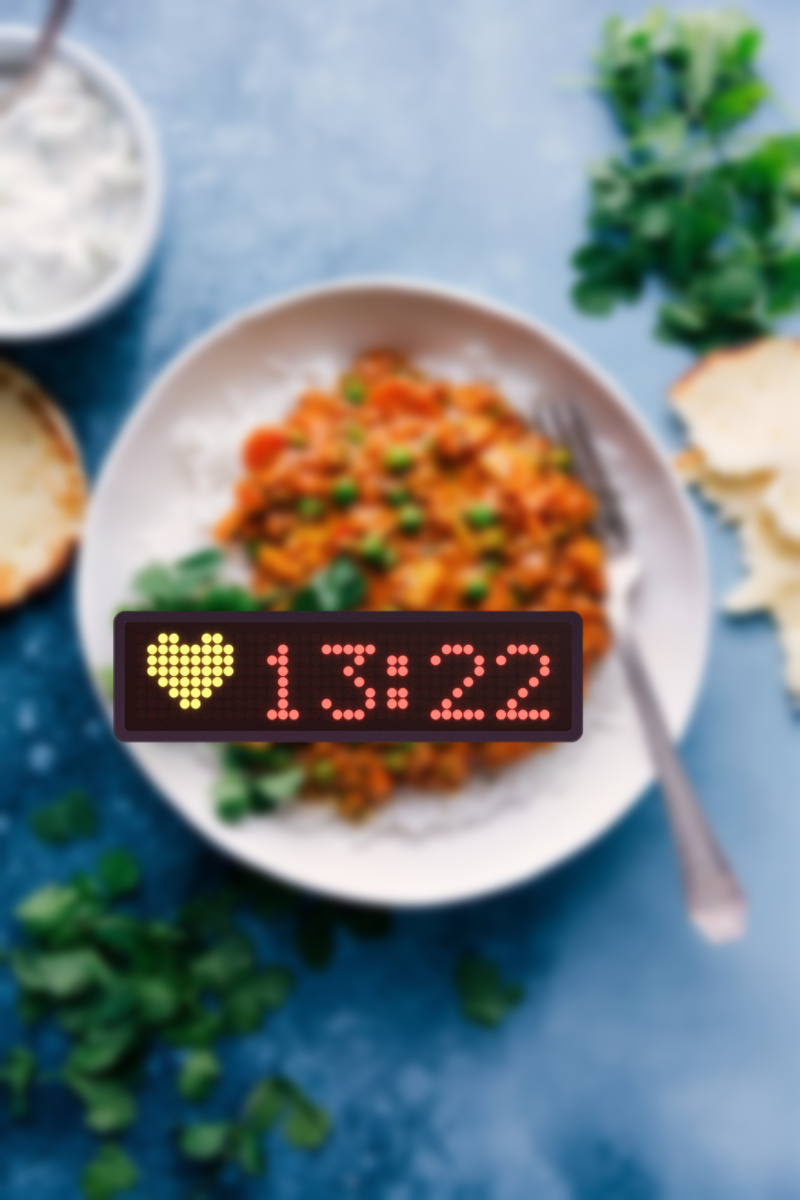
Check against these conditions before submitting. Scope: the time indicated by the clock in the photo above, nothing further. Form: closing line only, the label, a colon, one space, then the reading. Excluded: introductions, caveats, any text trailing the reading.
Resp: 13:22
